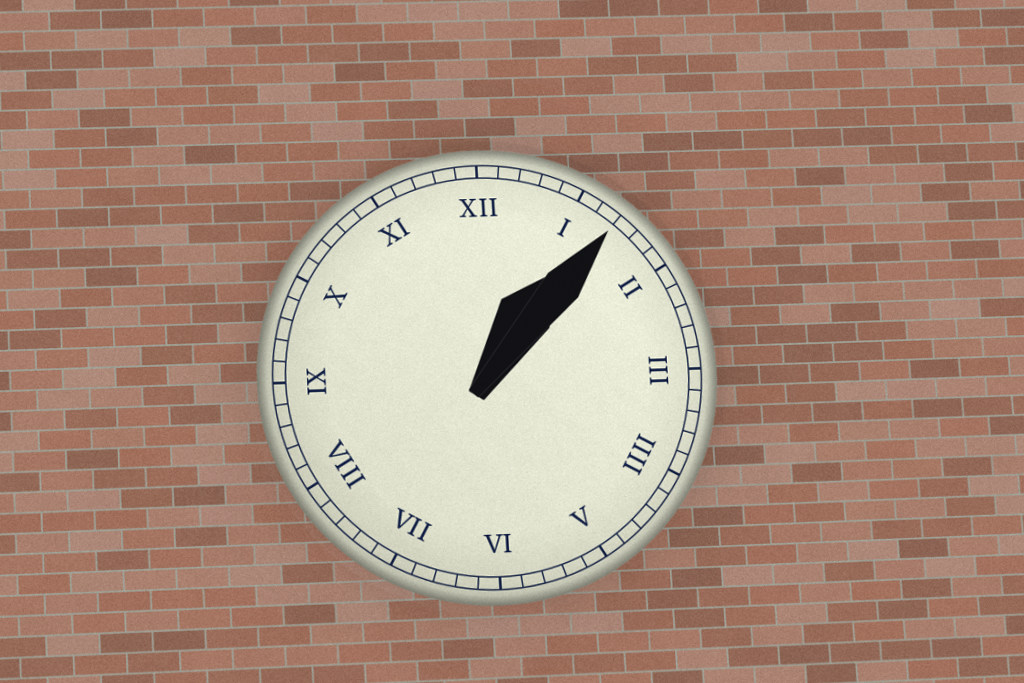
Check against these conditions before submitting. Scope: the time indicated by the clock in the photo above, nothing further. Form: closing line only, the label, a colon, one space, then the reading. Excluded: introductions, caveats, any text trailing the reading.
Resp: 1:07
